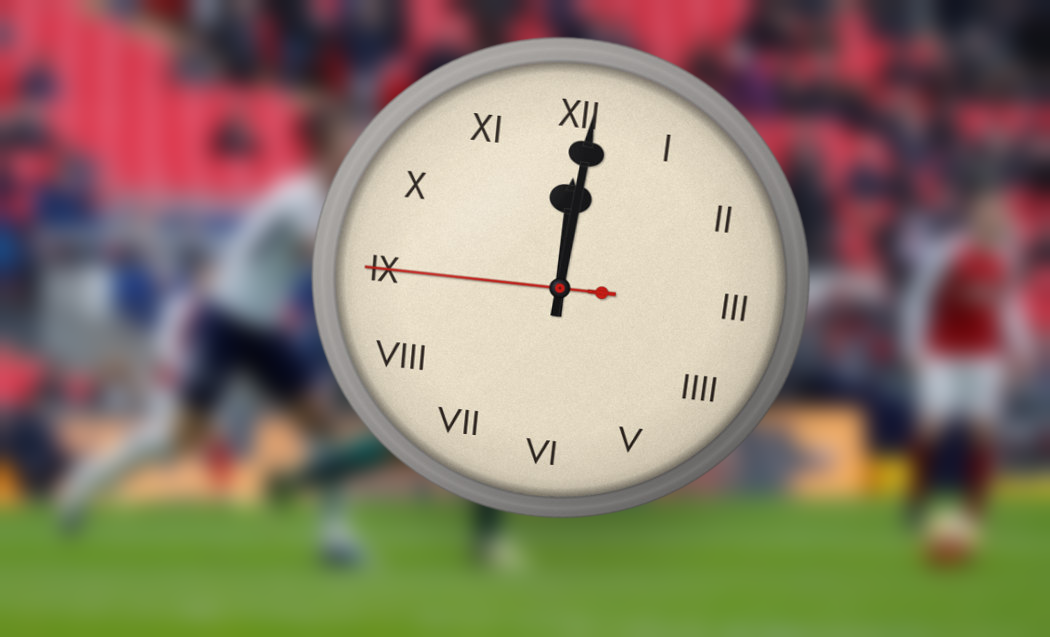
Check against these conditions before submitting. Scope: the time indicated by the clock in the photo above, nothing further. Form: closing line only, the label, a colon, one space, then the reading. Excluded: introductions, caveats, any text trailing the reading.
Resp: 12:00:45
